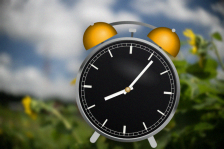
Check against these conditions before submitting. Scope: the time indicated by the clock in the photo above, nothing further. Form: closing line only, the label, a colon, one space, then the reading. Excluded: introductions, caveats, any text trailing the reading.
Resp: 8:06
